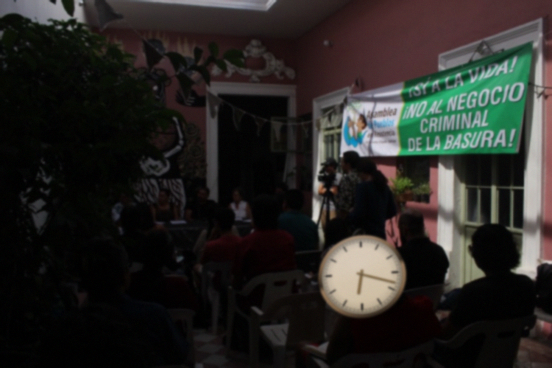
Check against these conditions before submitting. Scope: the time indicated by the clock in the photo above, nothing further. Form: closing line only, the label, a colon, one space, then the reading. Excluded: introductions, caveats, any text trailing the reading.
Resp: 6:18
